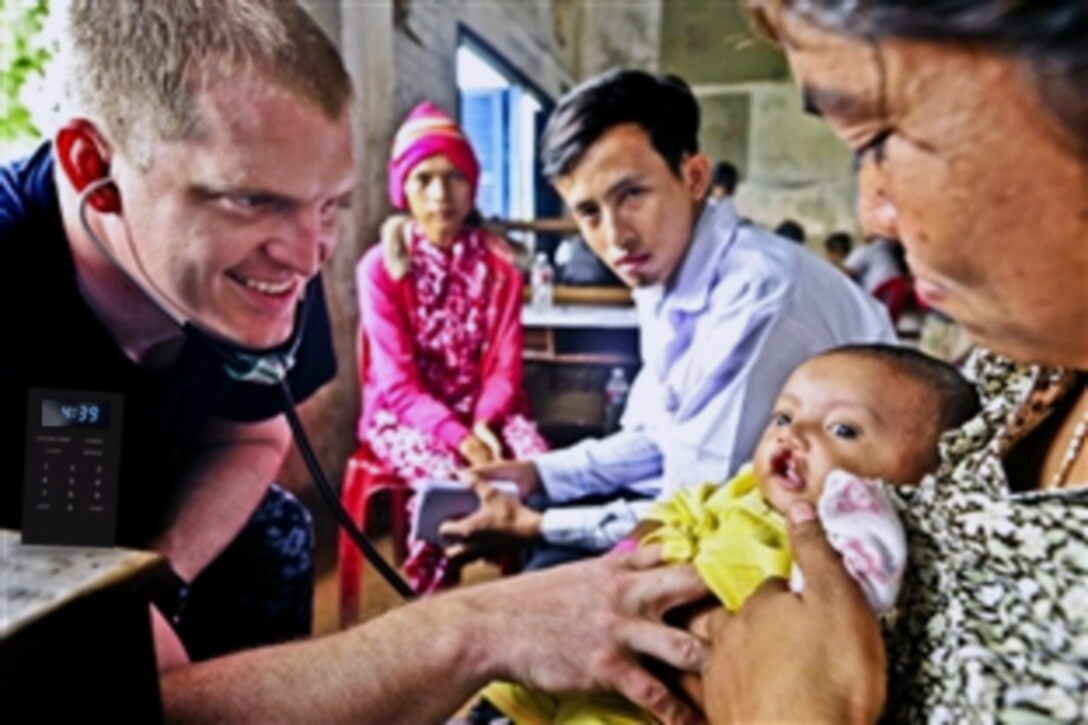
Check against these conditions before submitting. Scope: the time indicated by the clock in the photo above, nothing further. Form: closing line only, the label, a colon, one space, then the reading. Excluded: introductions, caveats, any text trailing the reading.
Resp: 4:39
